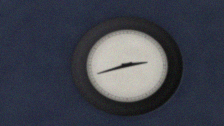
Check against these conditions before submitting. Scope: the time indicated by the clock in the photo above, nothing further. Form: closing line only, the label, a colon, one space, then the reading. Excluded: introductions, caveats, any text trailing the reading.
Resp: 2:42
